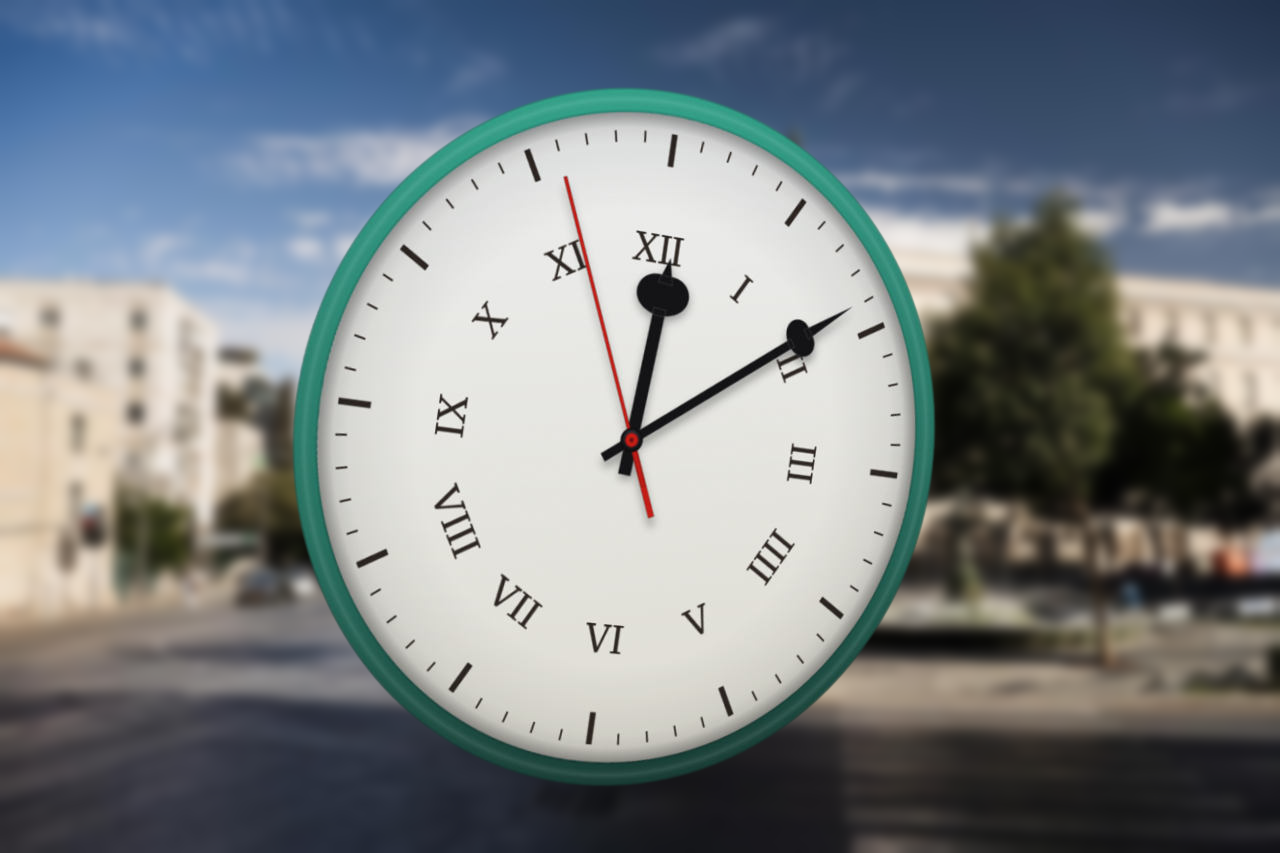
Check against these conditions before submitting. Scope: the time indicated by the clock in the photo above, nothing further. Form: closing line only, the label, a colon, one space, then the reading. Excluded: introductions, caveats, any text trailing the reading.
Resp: 12:08:56
